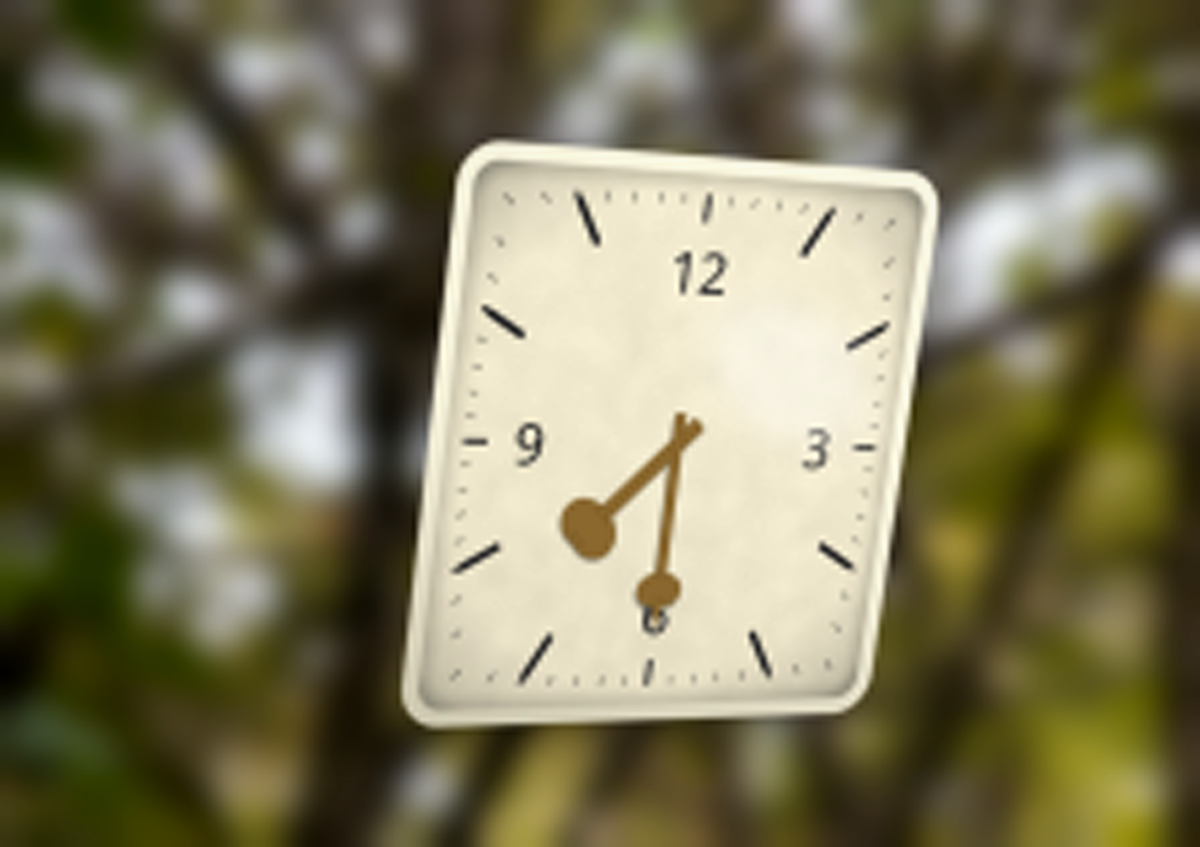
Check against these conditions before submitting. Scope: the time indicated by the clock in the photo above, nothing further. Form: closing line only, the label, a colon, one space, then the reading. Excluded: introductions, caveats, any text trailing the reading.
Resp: 7:30
